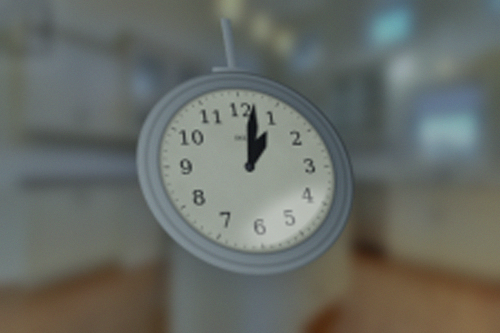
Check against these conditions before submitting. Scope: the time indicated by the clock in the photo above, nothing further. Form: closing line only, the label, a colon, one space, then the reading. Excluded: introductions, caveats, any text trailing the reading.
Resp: 1:02
